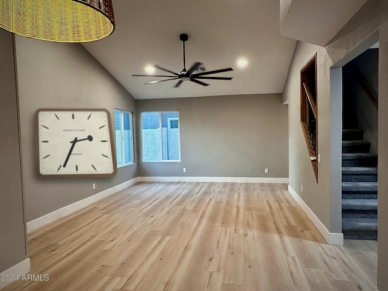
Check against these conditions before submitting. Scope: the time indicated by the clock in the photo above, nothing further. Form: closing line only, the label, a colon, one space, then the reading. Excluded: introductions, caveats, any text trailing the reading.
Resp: 2:34
